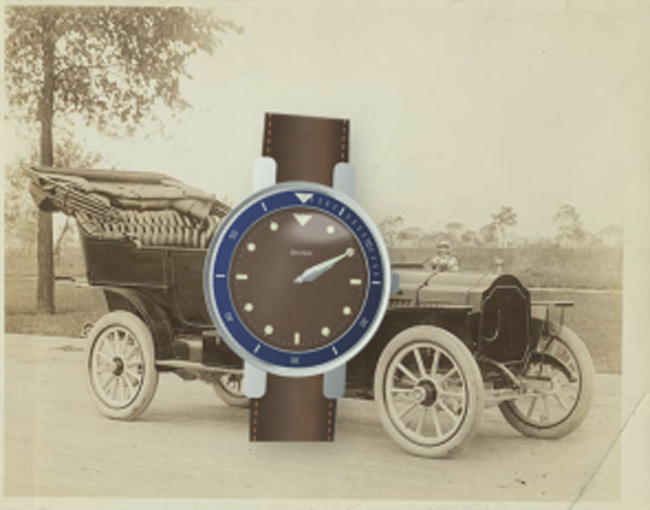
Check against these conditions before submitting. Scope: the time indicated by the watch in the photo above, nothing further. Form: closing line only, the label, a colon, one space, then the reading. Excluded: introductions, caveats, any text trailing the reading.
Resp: 2:10
